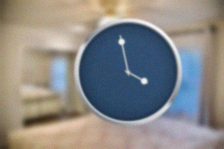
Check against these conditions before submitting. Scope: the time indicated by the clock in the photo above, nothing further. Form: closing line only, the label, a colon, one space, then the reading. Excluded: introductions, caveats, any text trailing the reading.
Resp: 3:58
